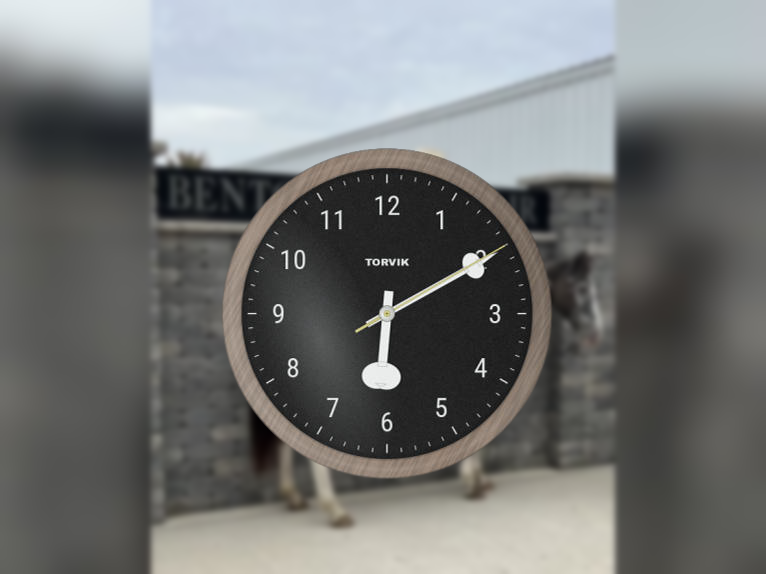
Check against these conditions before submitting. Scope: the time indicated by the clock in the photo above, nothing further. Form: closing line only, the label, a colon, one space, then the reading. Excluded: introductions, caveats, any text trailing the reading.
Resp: 6:10:10
